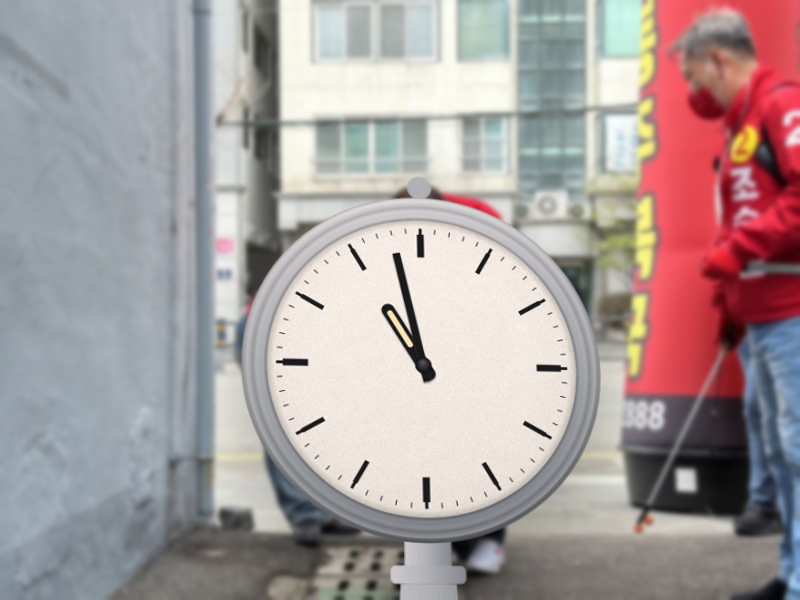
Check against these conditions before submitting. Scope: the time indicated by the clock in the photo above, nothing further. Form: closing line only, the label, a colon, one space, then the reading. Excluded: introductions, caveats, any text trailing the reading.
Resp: 10:58
